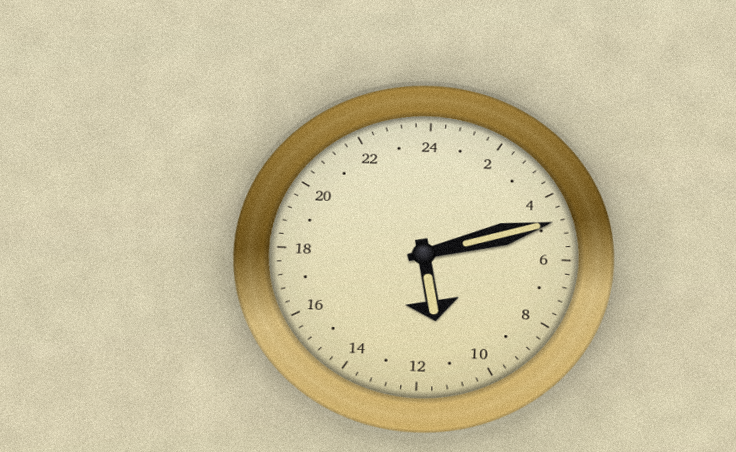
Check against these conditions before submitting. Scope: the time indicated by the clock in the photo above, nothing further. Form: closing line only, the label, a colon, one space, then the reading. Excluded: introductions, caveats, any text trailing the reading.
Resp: 11:12
